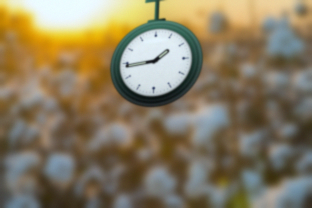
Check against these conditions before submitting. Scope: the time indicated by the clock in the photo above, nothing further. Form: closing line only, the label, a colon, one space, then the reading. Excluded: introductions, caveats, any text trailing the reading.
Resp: 1:44
